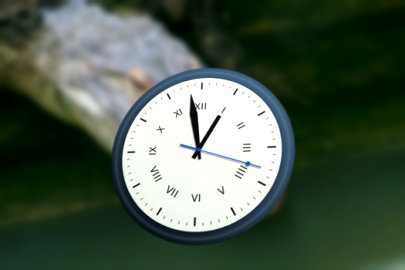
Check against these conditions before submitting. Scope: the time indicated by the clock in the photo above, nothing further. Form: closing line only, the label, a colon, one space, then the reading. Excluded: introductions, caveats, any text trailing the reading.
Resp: 12:58:18
